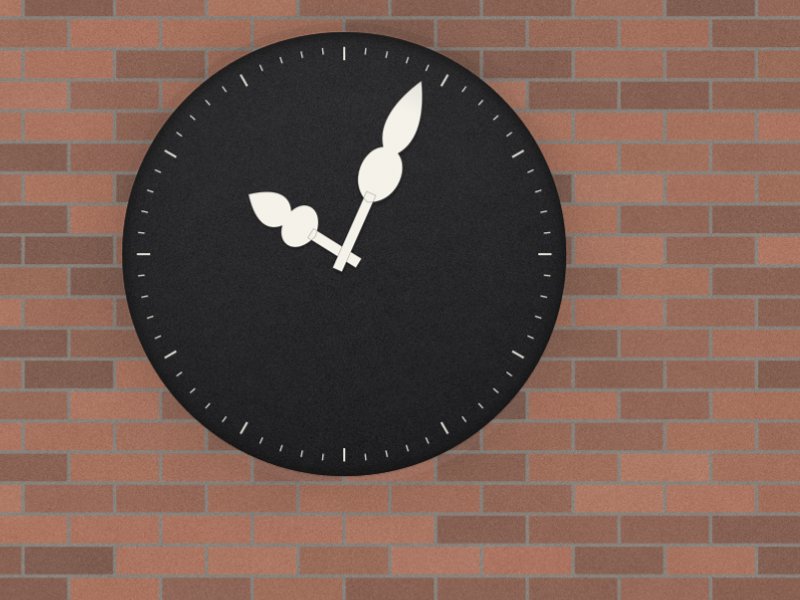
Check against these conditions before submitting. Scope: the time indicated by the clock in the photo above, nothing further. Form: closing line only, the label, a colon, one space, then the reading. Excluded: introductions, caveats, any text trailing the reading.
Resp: 10:04
